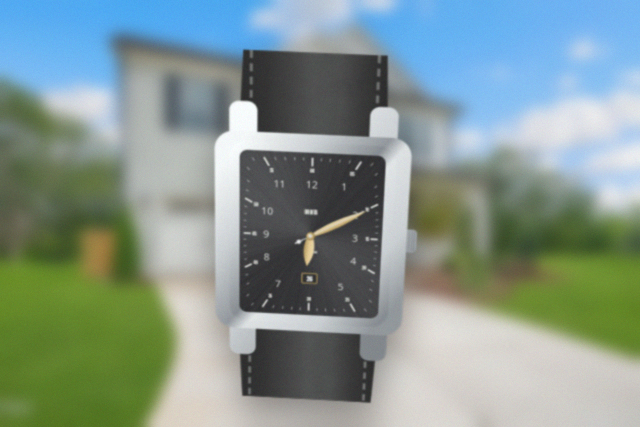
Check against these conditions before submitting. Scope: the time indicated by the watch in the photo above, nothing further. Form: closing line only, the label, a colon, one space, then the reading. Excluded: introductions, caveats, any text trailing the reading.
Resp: 6:10:10
